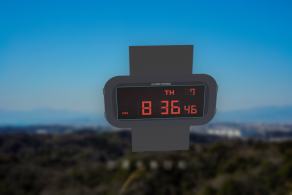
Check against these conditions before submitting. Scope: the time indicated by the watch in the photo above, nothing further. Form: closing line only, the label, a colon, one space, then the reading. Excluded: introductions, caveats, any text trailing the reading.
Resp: 8:36:46
